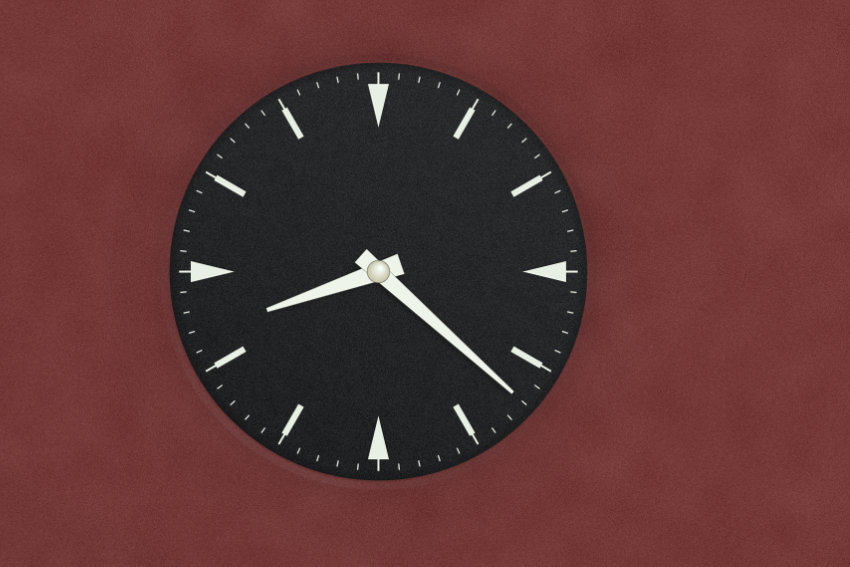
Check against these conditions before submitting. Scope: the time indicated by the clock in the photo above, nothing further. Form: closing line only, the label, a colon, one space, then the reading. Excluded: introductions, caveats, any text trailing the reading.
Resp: 8:22
